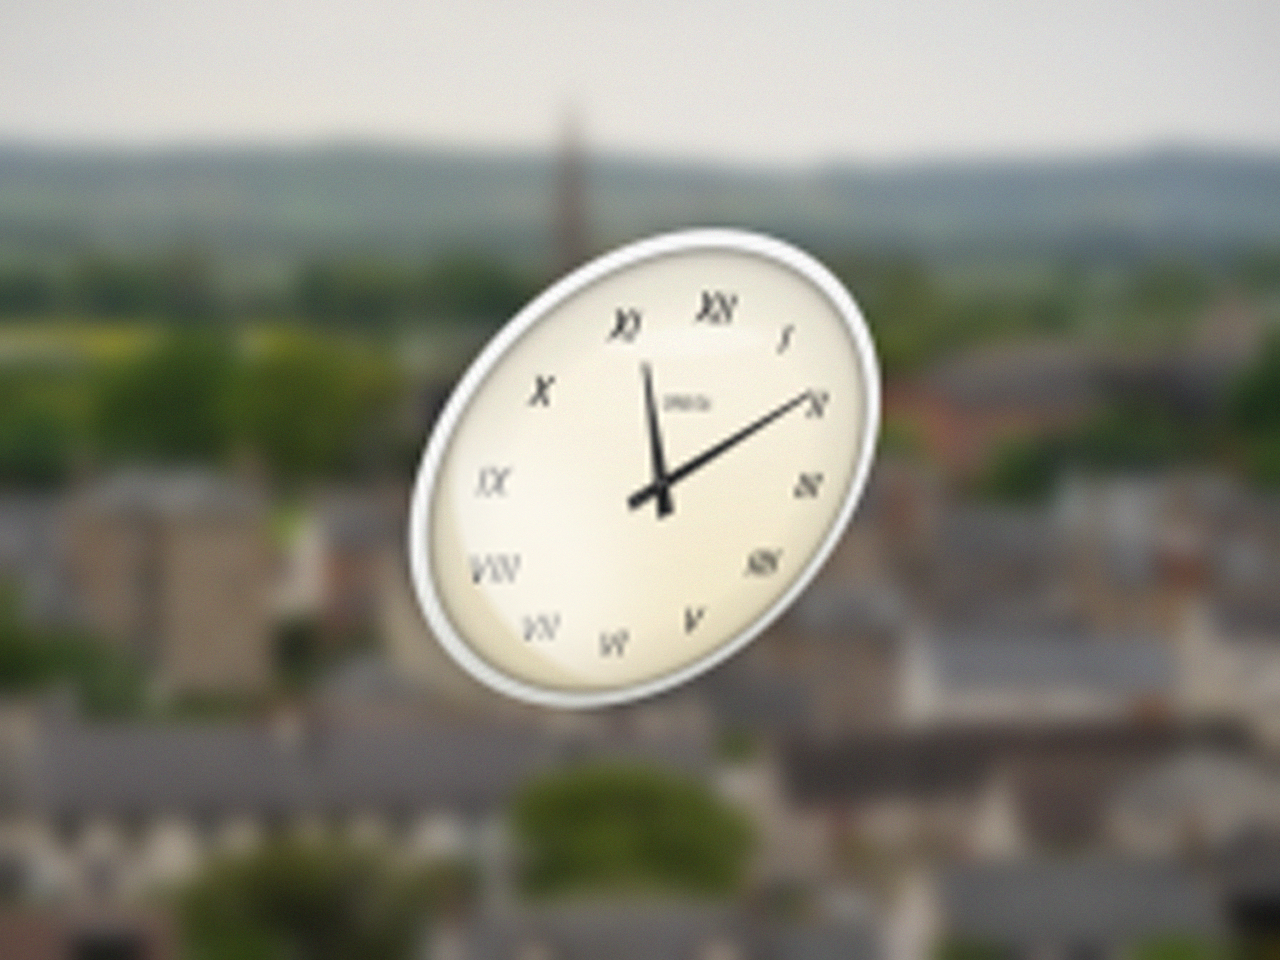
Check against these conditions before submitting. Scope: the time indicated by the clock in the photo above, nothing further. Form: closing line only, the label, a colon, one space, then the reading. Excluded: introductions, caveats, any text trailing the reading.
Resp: 11:09
